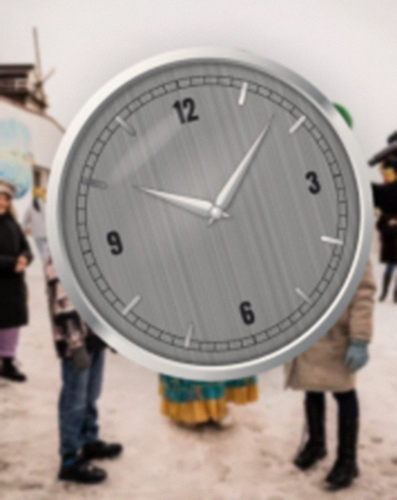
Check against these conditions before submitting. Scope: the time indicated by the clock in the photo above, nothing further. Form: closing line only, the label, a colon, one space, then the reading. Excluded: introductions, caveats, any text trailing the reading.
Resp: 10:08
